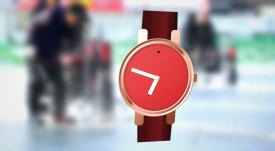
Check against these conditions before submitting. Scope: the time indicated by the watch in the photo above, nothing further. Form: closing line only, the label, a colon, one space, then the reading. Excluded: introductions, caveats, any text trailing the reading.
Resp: 6:48
